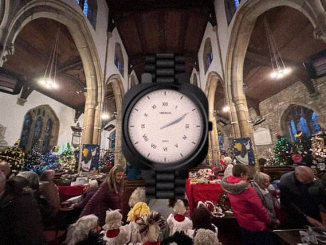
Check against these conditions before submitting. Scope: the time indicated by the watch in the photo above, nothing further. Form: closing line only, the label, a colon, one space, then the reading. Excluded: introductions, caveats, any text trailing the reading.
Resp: 2:10
